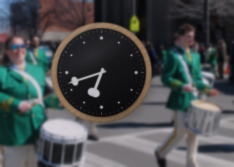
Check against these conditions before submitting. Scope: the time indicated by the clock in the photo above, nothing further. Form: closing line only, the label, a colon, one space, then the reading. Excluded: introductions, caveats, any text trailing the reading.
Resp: 6:42
